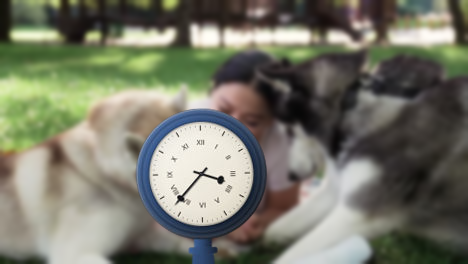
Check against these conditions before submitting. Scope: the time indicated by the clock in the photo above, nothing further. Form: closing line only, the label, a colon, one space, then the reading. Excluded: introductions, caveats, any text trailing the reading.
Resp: 3:37
